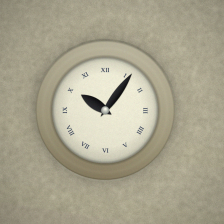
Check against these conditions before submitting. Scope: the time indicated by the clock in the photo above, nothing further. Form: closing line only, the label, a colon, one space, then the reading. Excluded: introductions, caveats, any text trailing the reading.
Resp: 10:06
